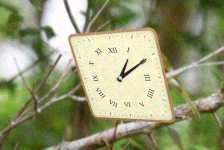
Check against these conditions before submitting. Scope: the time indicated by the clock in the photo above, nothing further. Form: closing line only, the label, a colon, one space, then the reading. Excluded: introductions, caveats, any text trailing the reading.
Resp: 1:10
